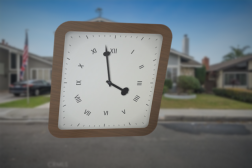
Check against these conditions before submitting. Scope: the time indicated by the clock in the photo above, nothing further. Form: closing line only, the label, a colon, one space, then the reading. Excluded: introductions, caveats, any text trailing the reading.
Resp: 3:58
